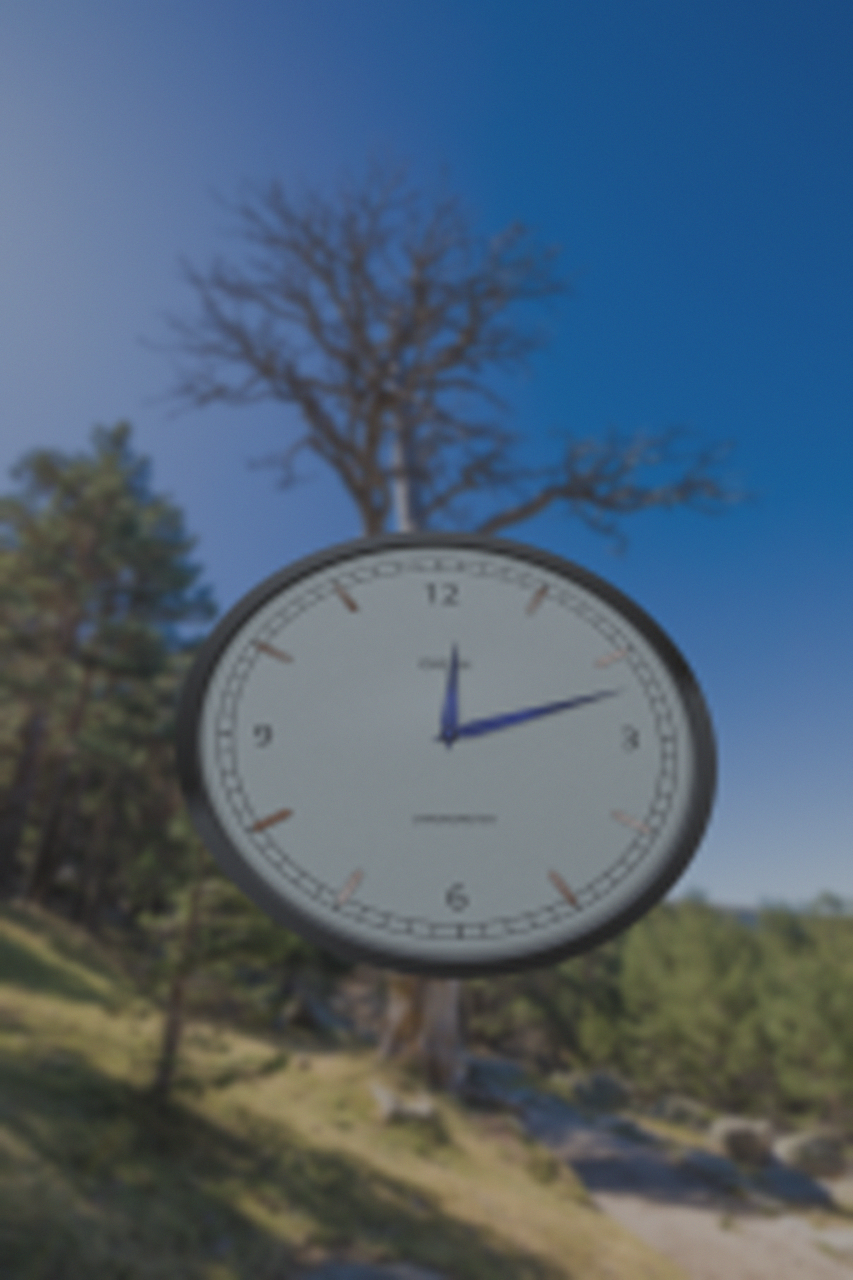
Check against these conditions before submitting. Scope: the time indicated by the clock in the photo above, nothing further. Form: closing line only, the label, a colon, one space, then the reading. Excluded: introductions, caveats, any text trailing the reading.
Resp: 12:12
